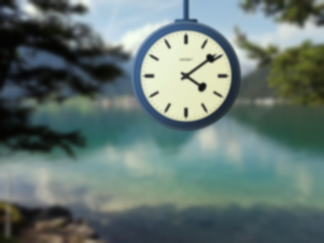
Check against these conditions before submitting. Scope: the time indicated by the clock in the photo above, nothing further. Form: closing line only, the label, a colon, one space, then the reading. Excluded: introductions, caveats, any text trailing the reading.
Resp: 4:09
